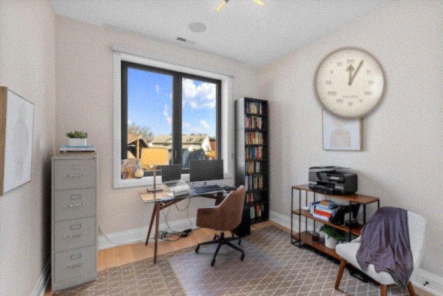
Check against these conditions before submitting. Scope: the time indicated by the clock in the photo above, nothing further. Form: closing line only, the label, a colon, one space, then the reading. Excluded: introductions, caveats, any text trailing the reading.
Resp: 12:05
